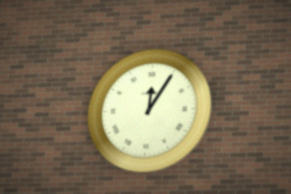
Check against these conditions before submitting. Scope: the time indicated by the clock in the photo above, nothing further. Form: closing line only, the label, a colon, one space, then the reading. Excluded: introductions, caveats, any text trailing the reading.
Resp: 12:05
